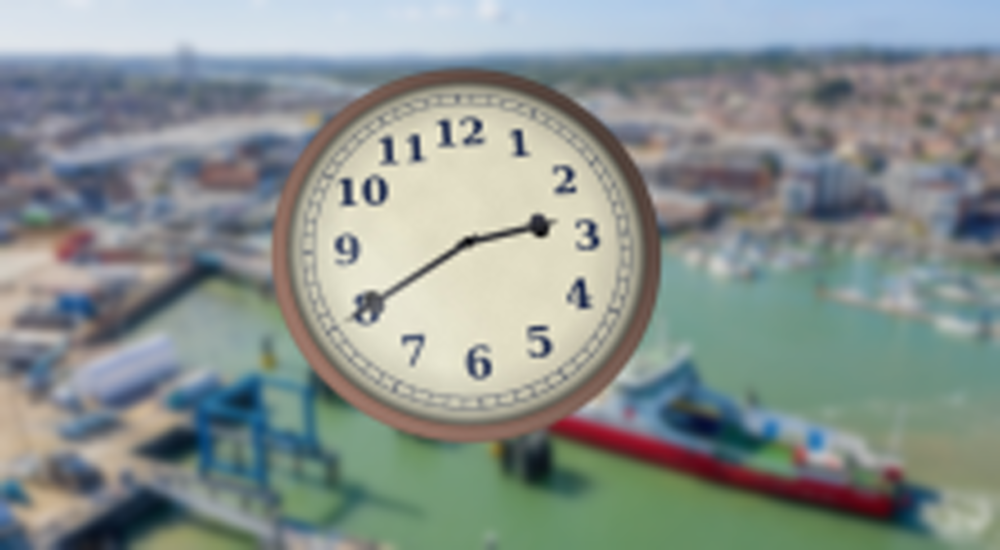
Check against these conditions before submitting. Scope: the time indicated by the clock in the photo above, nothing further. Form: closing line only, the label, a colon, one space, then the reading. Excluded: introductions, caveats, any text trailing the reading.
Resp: 2:40
